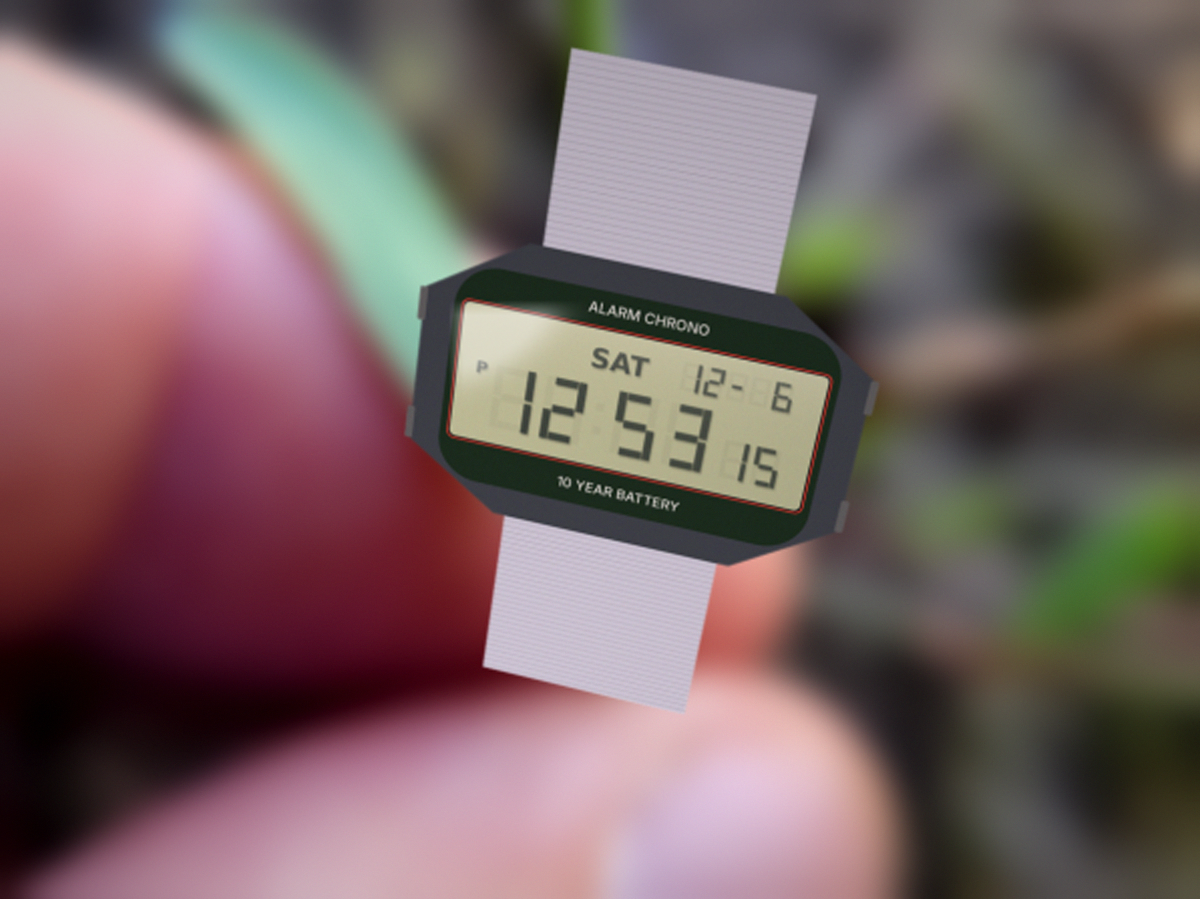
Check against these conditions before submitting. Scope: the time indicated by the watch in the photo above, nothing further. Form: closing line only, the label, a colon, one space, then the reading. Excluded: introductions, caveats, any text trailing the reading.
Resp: 12:53:15
